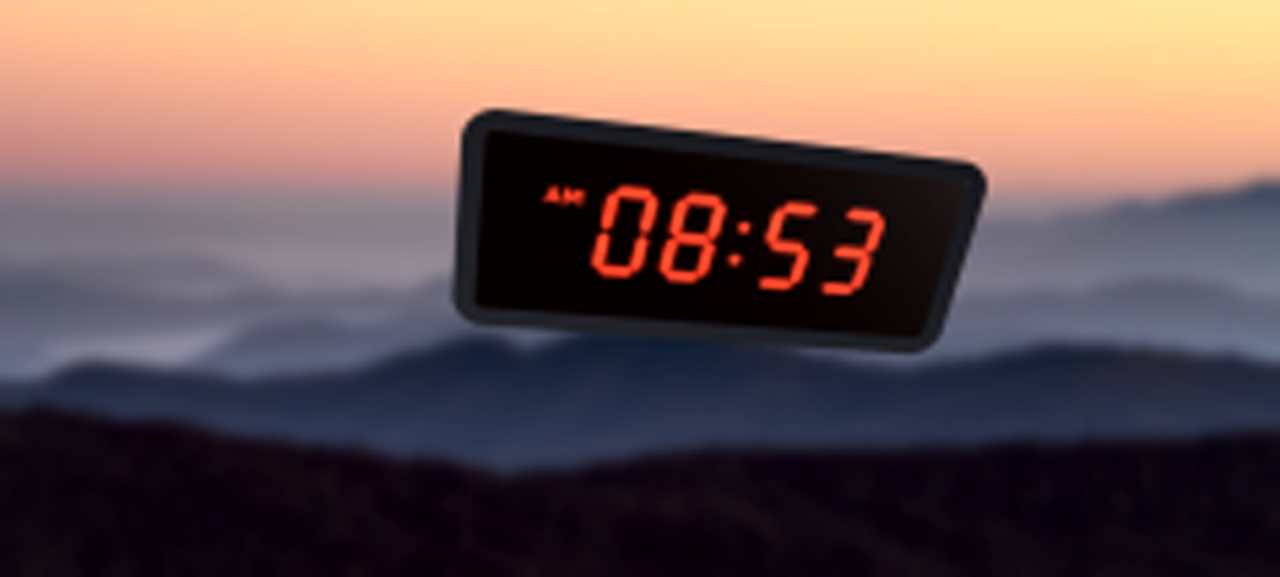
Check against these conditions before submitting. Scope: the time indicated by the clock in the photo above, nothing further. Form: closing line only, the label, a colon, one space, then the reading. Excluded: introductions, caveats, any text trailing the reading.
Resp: 8:53
